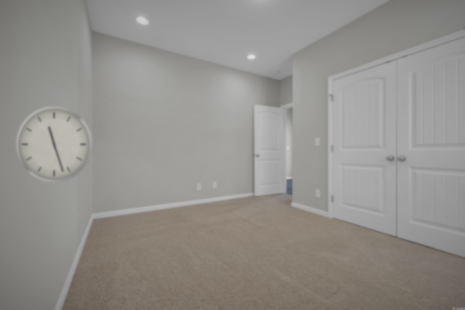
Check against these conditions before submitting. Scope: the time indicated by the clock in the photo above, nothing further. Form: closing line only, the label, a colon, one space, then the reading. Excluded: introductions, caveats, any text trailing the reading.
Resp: 11:27
